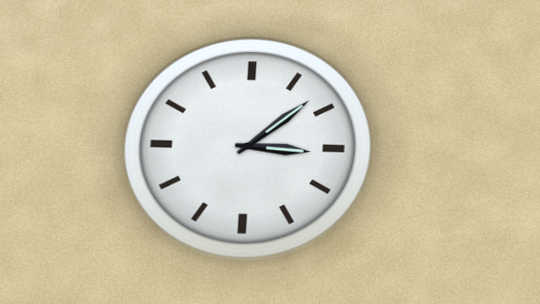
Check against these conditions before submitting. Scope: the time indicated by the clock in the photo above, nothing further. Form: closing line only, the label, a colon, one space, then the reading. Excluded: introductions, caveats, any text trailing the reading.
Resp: 3:08
